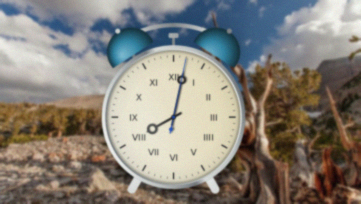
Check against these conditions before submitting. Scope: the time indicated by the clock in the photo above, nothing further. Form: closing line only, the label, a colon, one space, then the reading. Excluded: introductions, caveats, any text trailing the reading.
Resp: 8:02:02
